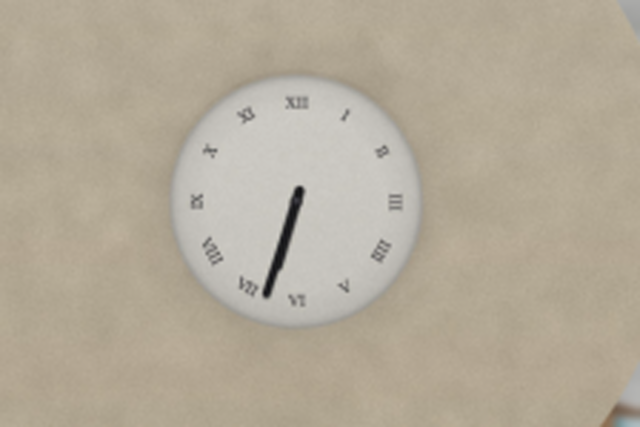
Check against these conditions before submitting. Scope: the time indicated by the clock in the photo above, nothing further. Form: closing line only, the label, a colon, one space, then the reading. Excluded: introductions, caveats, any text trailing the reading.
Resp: 6:33
